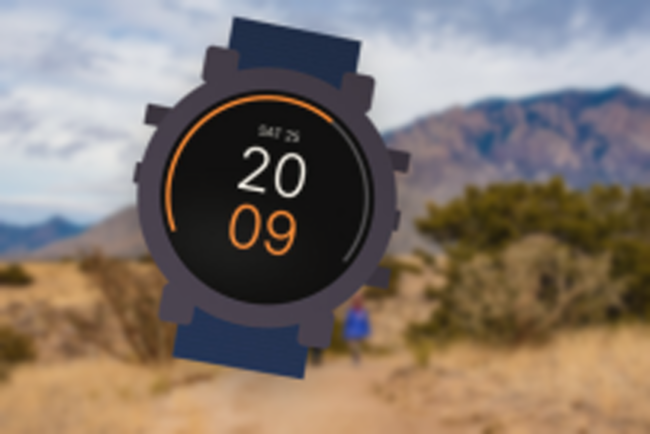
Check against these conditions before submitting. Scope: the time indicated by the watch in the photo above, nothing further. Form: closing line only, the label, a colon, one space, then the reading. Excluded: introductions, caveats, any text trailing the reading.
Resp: 20:09
